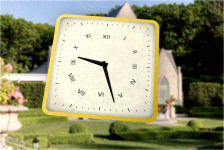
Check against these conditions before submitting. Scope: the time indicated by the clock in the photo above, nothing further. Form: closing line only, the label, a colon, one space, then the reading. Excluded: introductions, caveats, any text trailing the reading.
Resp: 9:27
